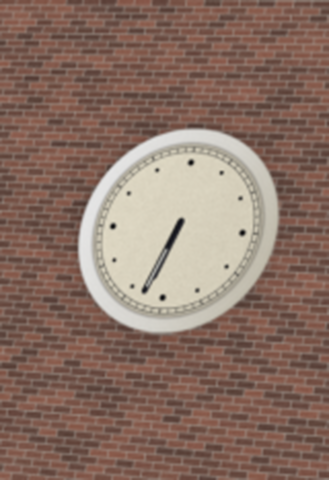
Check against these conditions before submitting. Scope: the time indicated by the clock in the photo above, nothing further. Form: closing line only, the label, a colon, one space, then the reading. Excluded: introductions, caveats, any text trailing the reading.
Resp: 6:33
